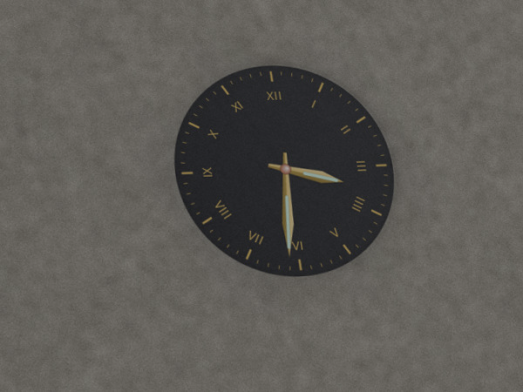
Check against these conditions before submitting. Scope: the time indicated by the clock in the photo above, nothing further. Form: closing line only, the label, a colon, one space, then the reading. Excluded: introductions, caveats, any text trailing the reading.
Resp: 3:31
